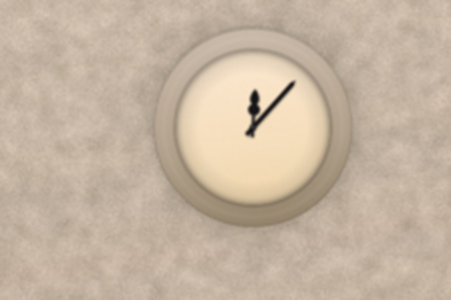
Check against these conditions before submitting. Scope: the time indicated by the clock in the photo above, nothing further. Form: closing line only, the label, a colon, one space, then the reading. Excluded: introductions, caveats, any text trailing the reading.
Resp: 12:07
